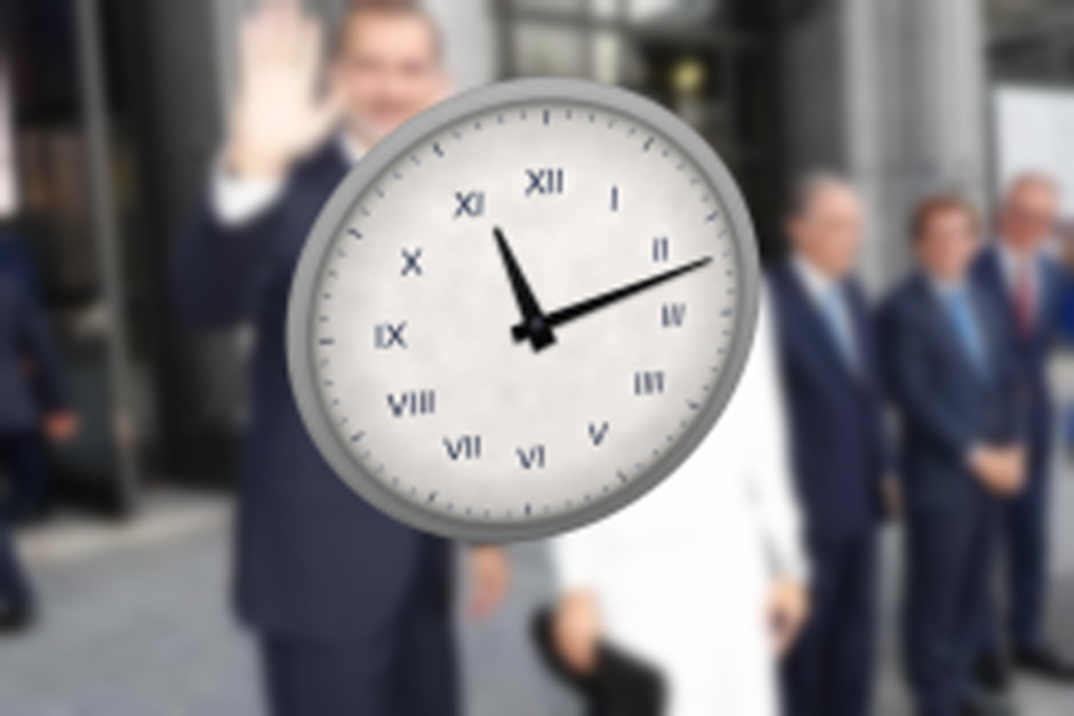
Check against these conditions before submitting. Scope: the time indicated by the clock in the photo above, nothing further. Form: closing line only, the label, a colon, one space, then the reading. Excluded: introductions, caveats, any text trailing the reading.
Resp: 11:12
